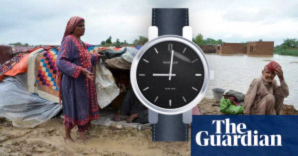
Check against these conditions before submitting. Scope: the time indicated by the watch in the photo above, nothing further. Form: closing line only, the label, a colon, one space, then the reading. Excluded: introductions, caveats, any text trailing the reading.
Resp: 9:01
